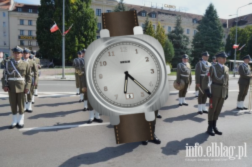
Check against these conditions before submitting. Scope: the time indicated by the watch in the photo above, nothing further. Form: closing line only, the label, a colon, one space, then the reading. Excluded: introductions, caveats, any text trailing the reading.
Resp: 6:23
